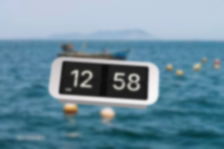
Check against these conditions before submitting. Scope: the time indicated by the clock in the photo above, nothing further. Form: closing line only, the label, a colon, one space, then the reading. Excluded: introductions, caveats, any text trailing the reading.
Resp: 12:58
